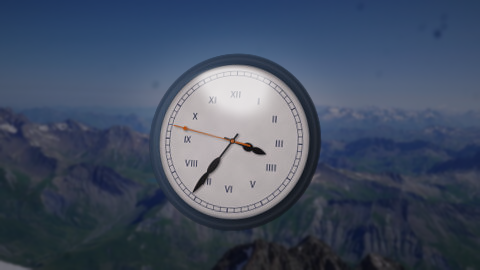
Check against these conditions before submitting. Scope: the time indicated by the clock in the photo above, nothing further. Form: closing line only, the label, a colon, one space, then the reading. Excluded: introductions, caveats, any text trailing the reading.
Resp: 3:35:47
